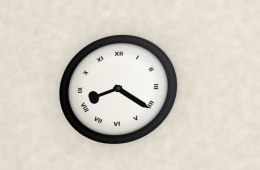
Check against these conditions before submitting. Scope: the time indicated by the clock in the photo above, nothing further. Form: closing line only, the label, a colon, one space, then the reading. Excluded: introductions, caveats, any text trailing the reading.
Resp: 8:21
